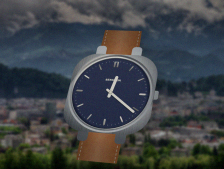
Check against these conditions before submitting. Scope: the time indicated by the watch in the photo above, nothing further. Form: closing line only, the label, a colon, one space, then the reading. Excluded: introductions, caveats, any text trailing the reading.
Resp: 12:21
